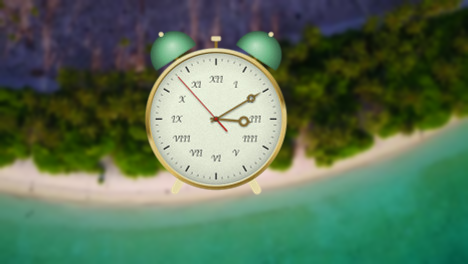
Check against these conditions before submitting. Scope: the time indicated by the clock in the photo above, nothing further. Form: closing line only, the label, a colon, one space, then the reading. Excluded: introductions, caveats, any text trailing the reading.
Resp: 3:09:53
